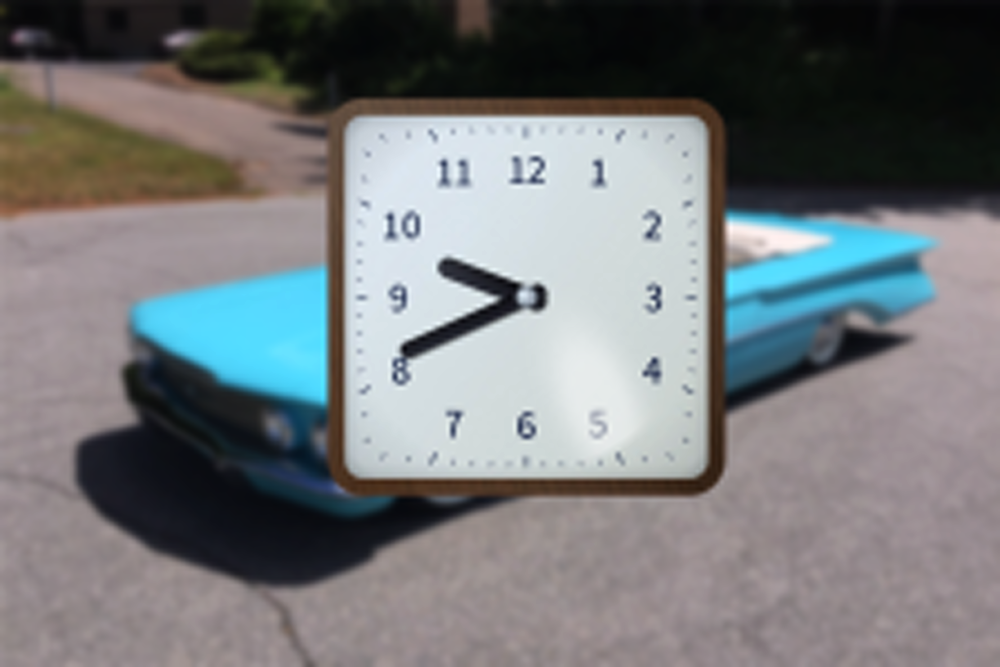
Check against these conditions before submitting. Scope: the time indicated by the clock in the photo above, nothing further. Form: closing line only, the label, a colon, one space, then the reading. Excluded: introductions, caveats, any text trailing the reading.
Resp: 9:41
